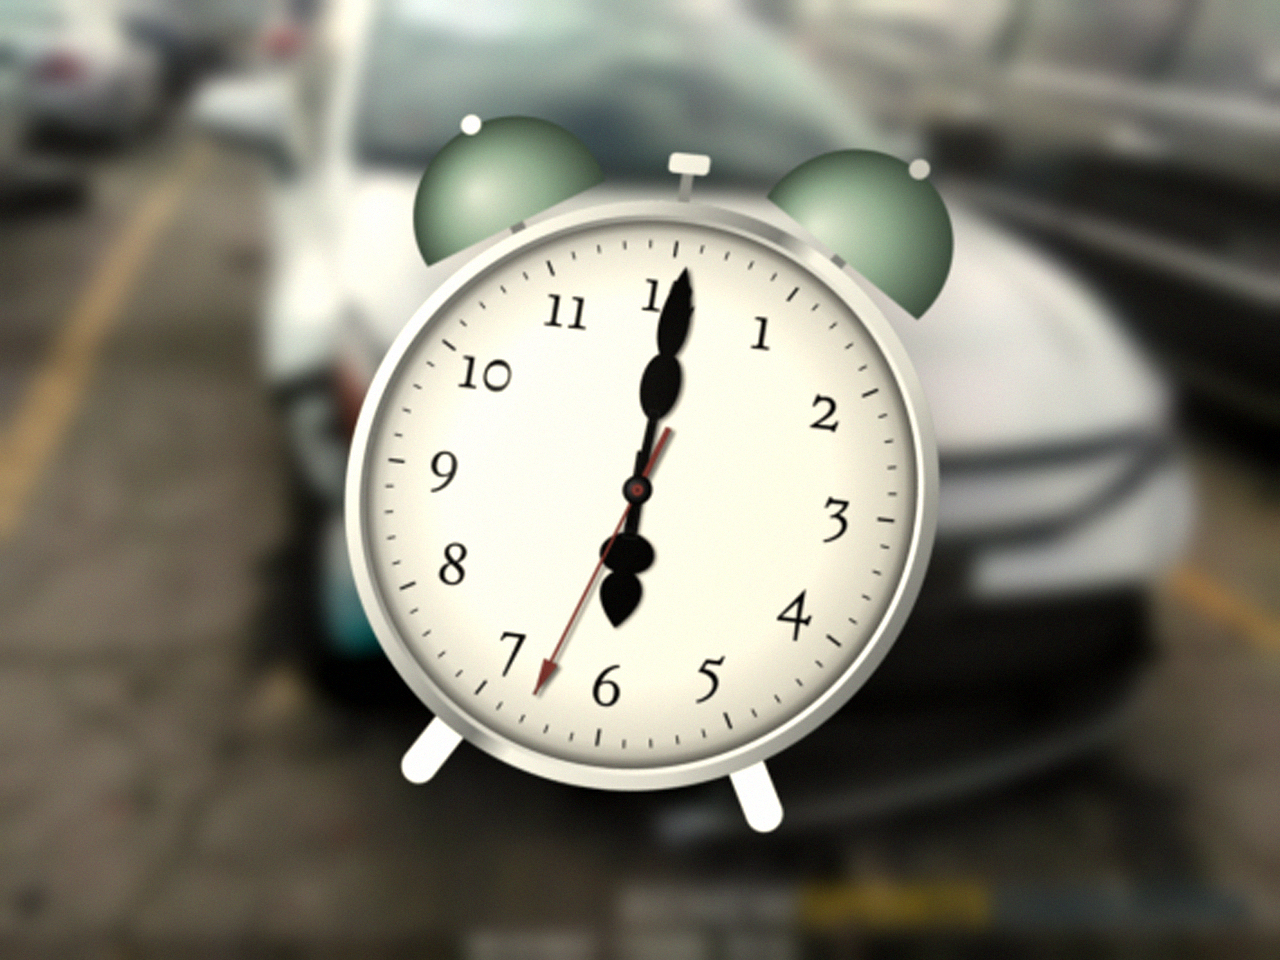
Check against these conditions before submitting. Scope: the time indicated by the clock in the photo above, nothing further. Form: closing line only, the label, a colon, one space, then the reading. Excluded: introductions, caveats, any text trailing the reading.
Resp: 6:00:33
